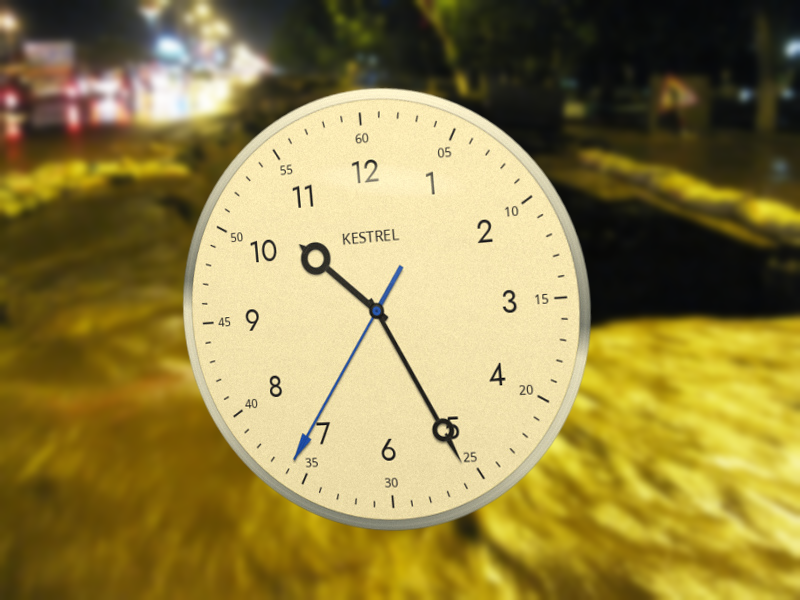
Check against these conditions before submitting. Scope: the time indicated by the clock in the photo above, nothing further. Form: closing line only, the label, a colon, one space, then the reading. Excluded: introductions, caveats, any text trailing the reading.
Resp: 10:25:36
